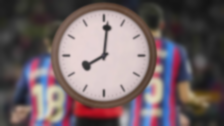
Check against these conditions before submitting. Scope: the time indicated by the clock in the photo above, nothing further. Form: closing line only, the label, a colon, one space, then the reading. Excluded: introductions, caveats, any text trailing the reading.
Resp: 8:01
